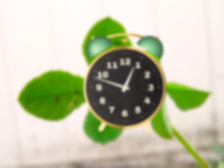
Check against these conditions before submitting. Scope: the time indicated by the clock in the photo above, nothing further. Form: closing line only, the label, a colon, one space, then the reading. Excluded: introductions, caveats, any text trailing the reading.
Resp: 12:48
